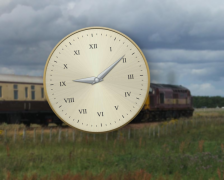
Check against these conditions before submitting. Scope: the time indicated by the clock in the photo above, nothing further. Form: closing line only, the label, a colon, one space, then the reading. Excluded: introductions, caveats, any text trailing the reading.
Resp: 9:09
